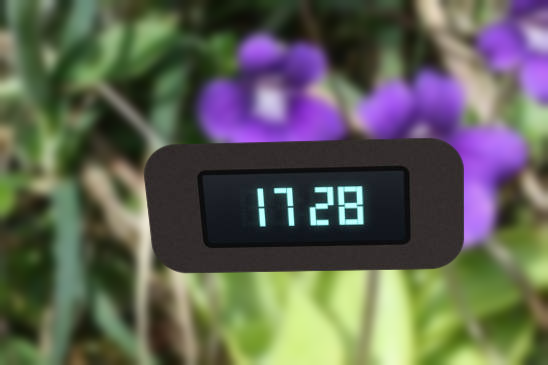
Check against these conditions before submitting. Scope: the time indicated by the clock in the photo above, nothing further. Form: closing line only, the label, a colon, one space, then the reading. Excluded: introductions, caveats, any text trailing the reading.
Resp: 17:28
